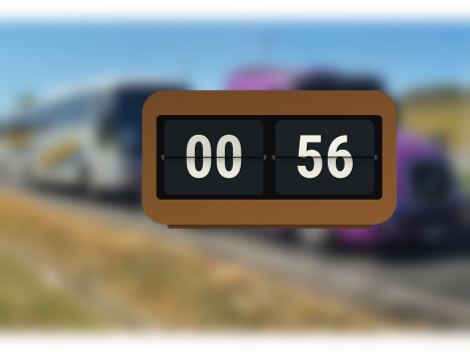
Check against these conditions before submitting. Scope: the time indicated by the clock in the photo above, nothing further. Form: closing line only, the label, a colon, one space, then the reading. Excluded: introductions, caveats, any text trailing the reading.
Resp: 0:56
